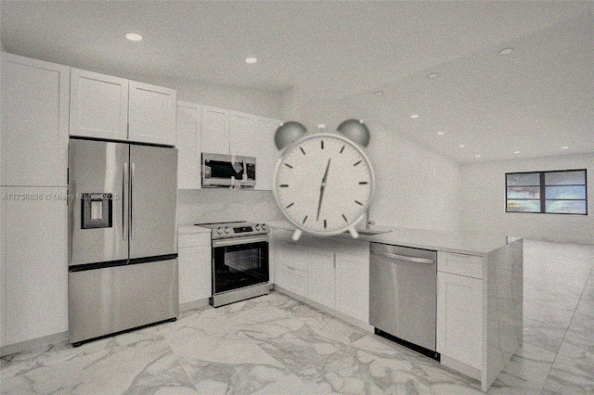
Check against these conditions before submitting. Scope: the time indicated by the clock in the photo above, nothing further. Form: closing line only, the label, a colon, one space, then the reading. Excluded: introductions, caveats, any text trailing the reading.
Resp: 12:32
